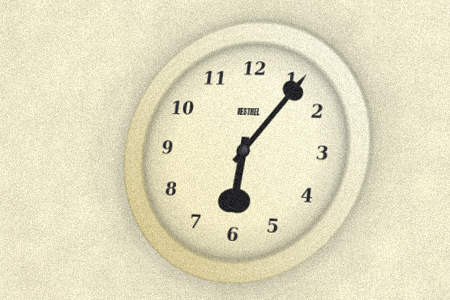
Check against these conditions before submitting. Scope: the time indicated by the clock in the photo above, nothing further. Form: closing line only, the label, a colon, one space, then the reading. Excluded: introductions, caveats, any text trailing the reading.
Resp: 6:06
